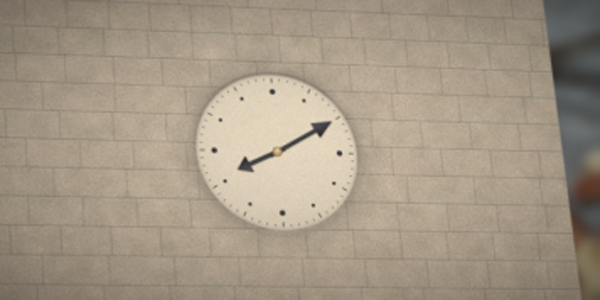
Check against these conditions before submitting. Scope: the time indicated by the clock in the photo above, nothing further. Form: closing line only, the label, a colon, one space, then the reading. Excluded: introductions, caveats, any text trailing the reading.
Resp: 8:10
